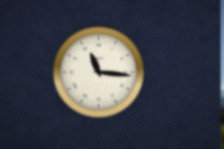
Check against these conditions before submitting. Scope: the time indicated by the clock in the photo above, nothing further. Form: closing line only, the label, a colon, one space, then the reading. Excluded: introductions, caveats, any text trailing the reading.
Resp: 11:16
